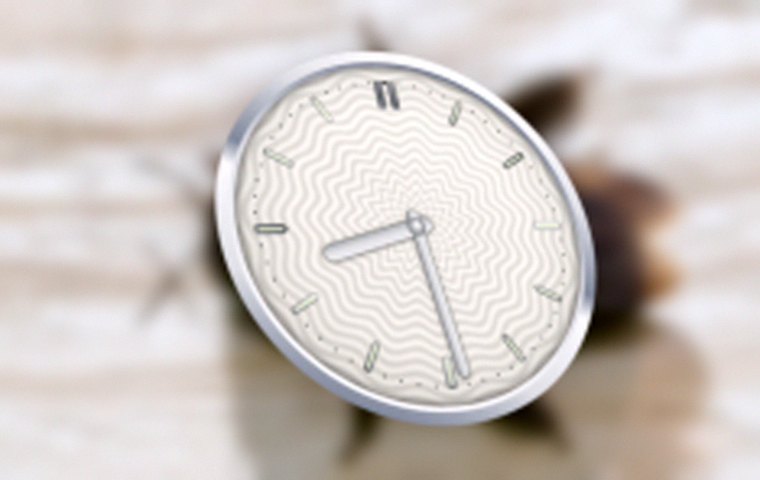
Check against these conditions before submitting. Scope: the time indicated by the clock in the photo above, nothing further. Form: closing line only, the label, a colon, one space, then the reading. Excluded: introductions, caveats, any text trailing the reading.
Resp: 8:29
